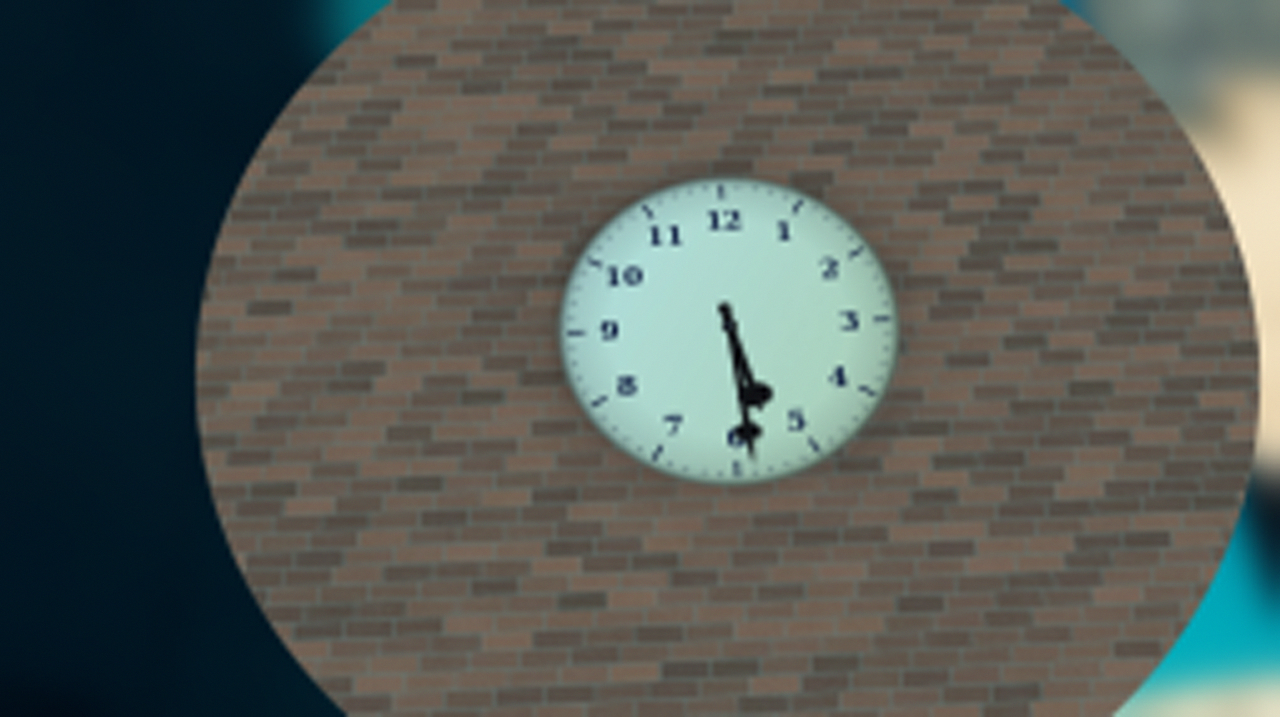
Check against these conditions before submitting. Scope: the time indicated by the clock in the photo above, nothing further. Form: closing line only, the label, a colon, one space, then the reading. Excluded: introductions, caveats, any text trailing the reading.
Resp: 5:29
